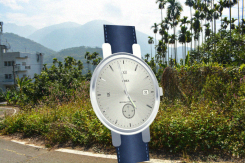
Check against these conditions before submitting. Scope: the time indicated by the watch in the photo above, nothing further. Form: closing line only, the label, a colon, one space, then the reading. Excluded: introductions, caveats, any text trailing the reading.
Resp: 4:58
